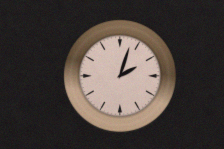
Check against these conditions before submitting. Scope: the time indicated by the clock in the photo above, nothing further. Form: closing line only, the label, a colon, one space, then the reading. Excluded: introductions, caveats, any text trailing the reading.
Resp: 2:03
